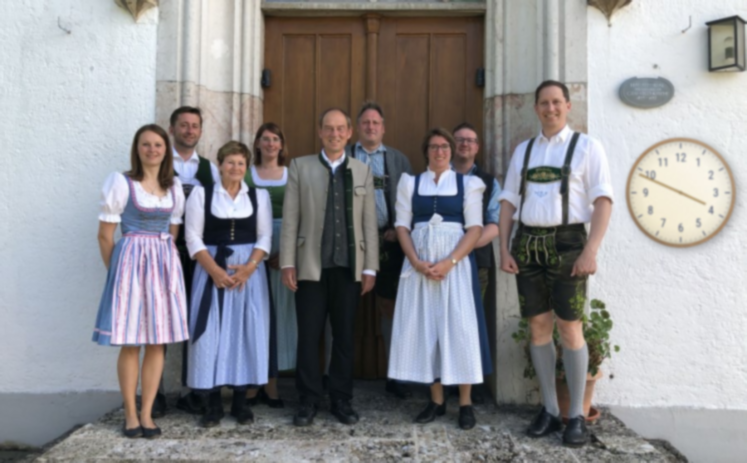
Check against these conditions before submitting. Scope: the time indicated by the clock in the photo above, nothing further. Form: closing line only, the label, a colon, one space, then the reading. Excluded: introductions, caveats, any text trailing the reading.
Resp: 3:49
